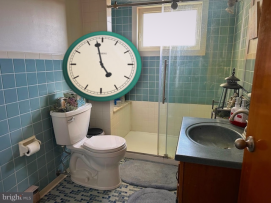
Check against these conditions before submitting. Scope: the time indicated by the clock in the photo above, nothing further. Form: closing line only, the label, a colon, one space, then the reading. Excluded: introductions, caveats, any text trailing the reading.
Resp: 4:58
